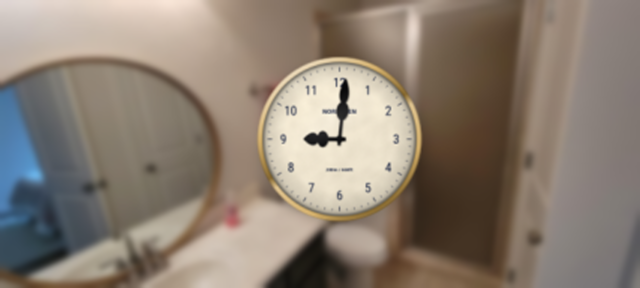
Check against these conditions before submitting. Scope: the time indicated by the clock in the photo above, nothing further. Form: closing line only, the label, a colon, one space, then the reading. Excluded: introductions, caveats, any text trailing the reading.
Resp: 9:01
